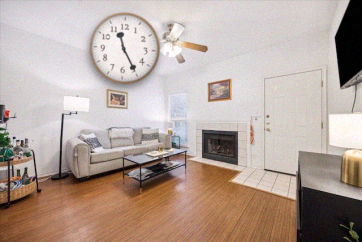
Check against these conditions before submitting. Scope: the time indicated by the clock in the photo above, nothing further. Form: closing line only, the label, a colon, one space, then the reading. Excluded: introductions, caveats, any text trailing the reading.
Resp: 11:25
